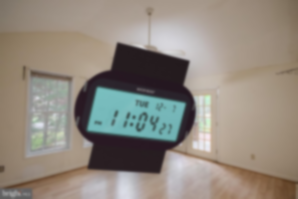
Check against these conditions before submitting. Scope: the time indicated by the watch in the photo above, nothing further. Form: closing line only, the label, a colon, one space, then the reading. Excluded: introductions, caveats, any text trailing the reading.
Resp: 11:04
